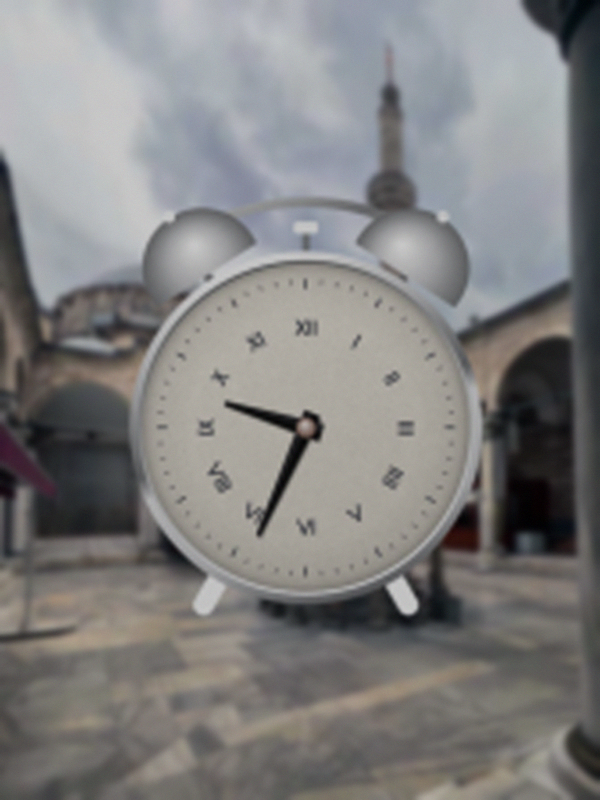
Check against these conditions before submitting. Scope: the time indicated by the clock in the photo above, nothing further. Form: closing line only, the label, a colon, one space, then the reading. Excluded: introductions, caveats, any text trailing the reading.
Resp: 9:34
